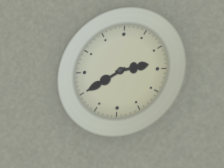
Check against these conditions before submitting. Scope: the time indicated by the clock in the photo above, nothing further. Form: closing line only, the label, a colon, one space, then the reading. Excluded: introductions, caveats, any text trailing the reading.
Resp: 2:40
